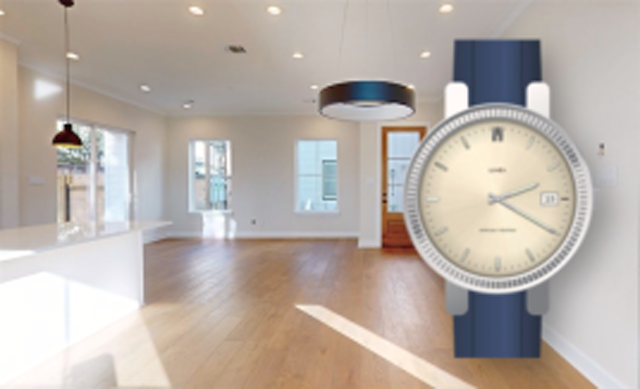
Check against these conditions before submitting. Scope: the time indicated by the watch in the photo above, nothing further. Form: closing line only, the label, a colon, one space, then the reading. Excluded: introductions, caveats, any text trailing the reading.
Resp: 2:20
